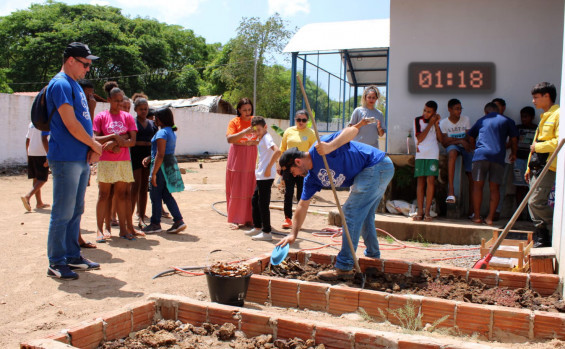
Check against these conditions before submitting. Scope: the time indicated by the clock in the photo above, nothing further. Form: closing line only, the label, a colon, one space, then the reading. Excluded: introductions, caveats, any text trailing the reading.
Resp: 1:18
